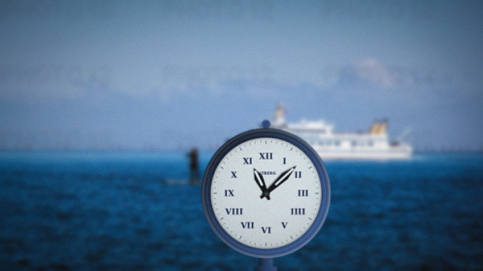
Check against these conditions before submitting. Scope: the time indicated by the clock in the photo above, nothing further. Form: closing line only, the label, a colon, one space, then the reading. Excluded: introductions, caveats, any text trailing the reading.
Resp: 11:08
